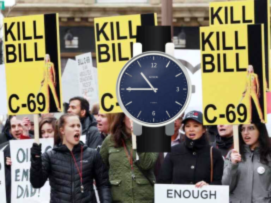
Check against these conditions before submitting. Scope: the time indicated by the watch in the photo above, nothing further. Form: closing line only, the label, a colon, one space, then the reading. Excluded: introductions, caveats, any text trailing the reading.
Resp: 10:45
